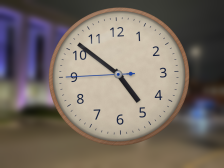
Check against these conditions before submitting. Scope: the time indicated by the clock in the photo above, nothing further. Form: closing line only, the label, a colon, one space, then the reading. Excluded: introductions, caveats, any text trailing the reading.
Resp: 4:51:45
